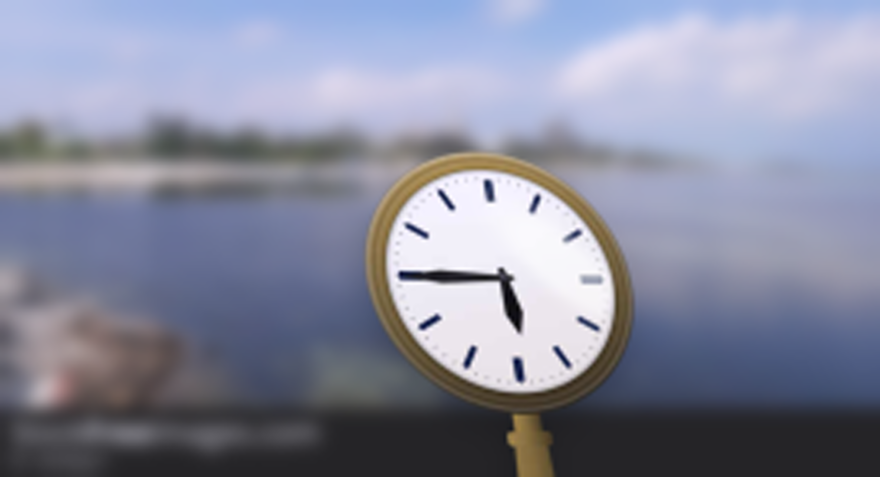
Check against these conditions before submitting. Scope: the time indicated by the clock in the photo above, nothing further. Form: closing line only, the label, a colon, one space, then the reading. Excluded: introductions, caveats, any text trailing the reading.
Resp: 5:45
